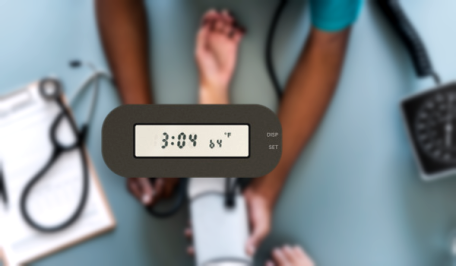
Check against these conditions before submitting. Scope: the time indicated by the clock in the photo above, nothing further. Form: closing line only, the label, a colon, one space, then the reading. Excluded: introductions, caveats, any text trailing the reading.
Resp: 3:04
